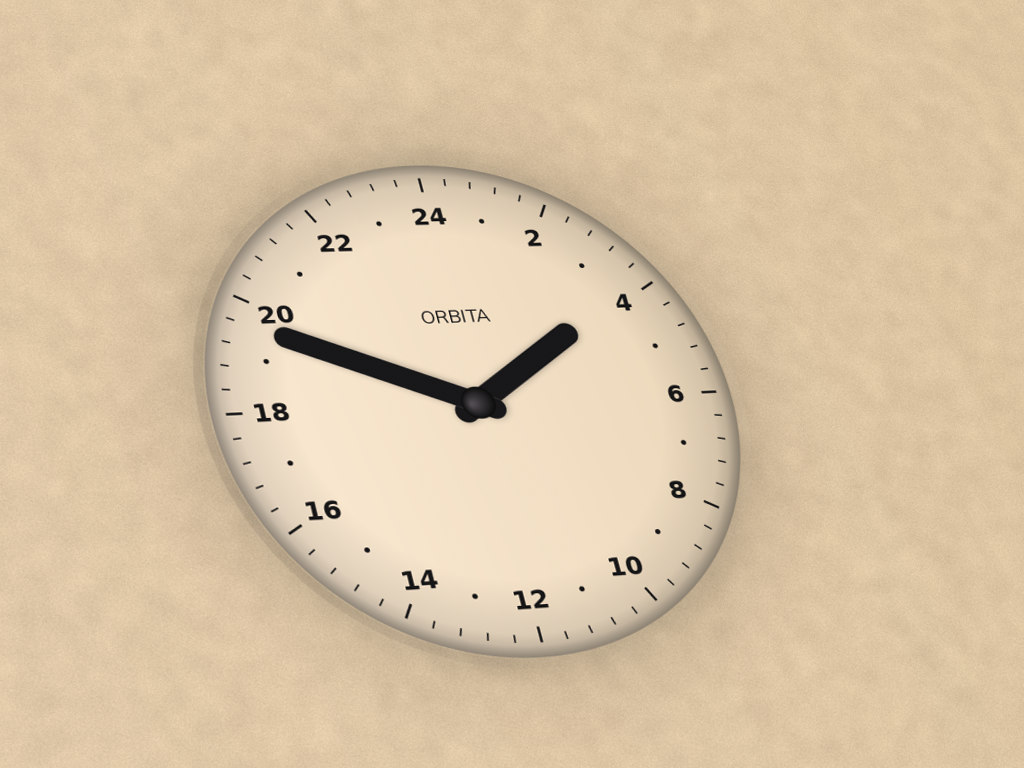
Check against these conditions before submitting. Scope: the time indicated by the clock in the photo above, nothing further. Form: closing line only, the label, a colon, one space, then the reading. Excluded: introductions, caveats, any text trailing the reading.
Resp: 3:49
